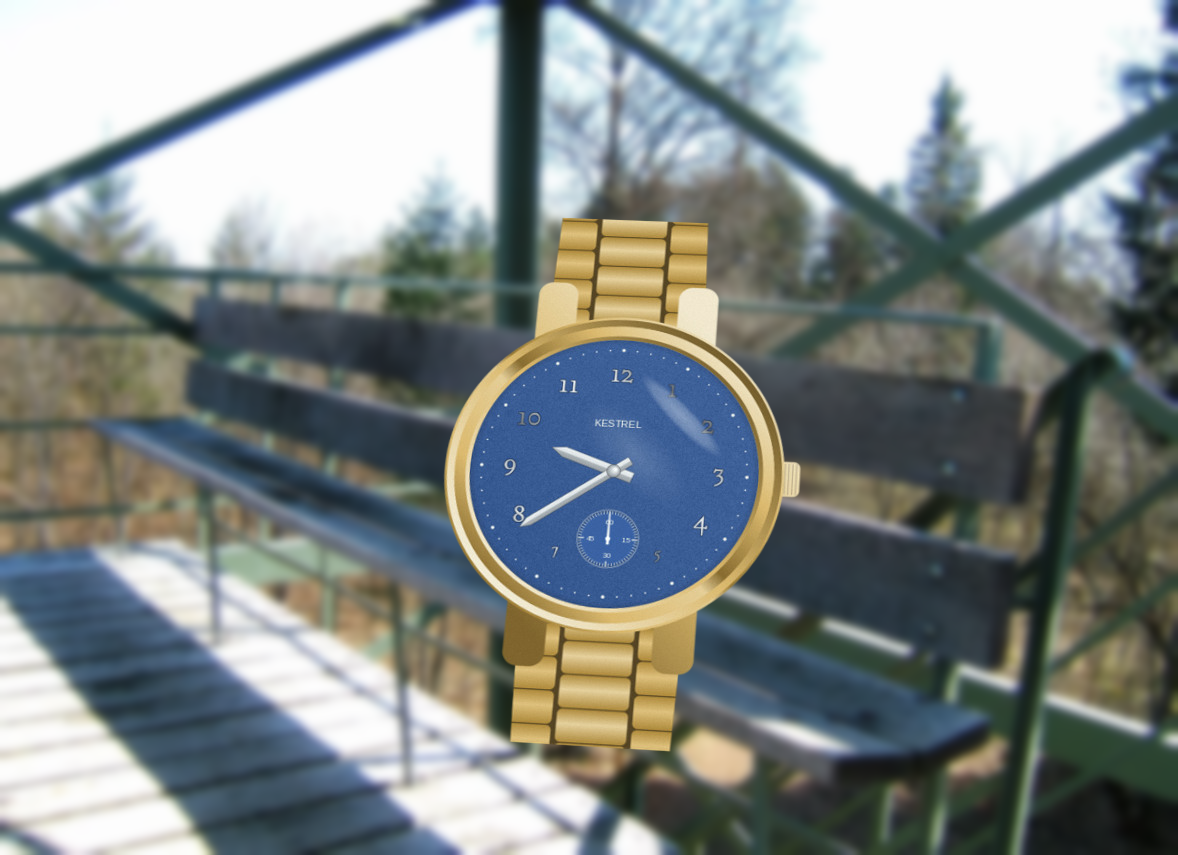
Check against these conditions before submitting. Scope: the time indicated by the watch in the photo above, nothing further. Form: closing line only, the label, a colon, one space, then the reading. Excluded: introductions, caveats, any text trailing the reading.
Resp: 9:39
